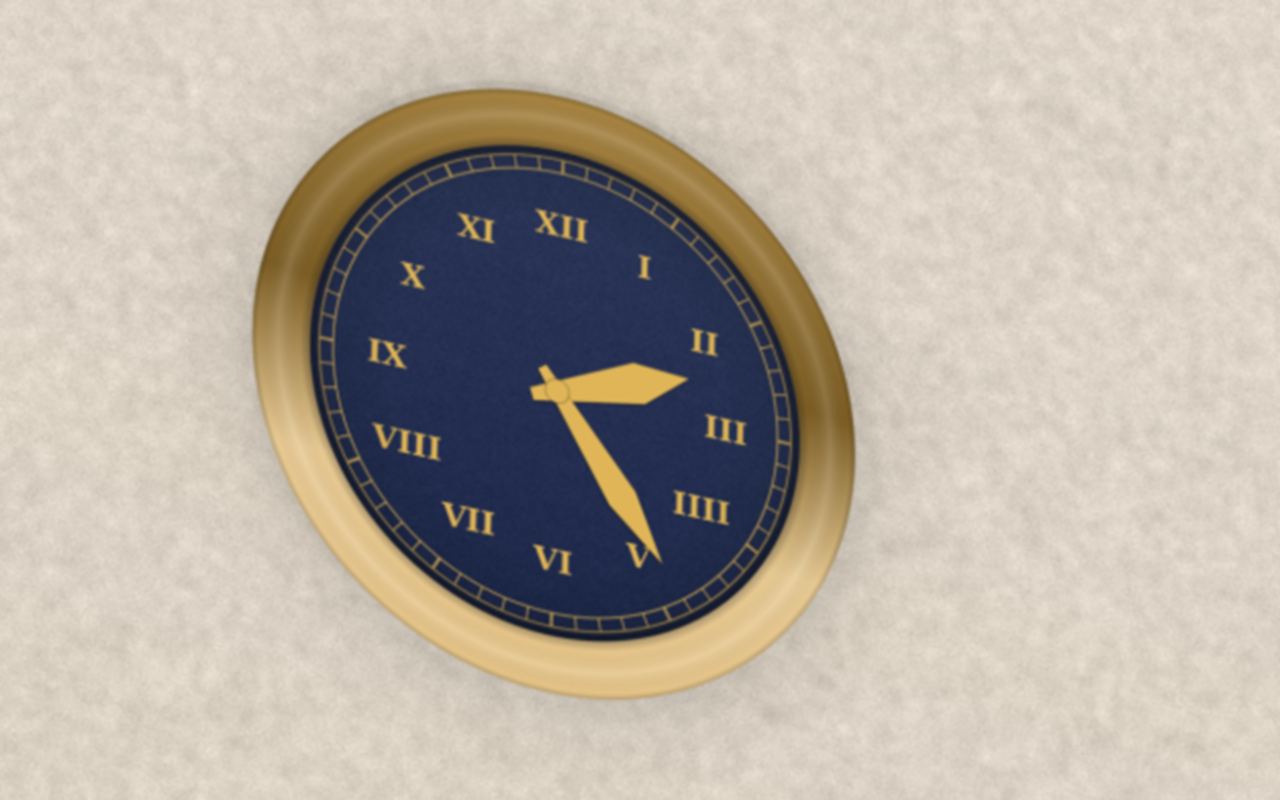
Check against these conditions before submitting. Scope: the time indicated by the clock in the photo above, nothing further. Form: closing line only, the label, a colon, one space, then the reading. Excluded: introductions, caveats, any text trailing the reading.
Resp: 2:24
